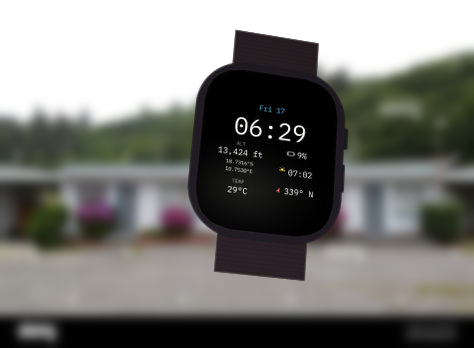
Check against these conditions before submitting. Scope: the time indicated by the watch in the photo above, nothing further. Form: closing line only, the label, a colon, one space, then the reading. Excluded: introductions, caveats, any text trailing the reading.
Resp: 6:29
